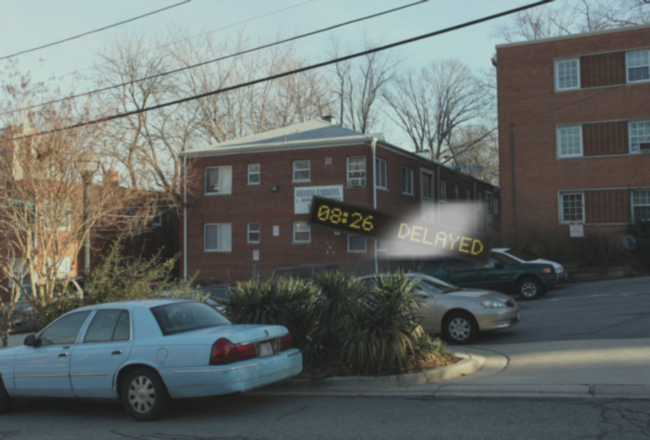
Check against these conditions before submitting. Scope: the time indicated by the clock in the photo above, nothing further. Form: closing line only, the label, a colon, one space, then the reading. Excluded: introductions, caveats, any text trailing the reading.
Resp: 8:26
